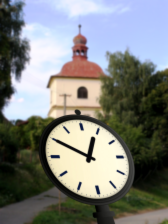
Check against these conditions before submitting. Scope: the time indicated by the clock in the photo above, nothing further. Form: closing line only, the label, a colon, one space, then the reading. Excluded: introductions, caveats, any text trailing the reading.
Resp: 12:50
